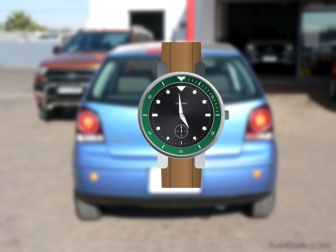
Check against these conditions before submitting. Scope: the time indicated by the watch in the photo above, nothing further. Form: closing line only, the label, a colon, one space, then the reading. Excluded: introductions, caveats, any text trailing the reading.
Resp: 4:59
